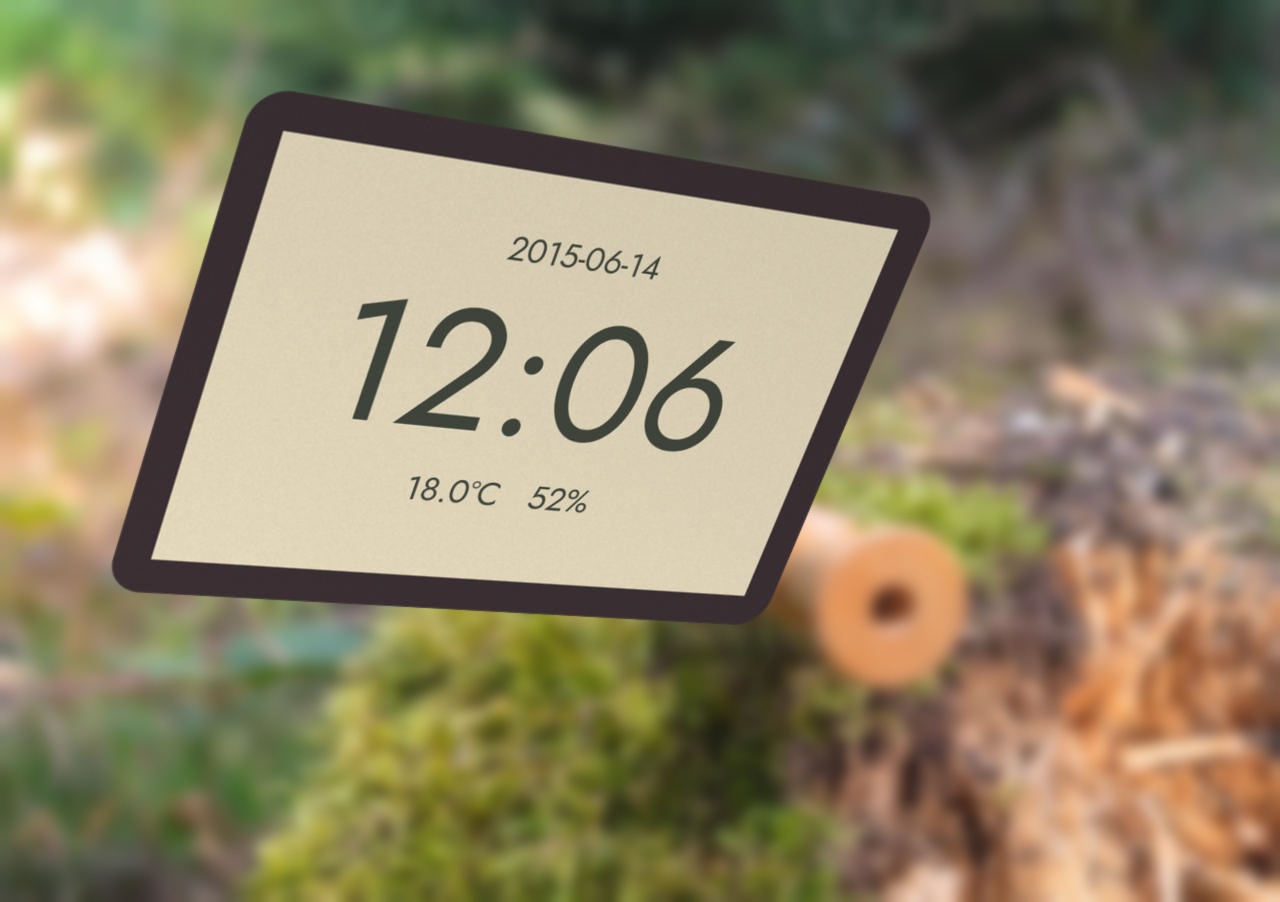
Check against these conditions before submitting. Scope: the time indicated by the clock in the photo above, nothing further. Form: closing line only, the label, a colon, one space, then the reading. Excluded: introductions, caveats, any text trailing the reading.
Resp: 12:06
